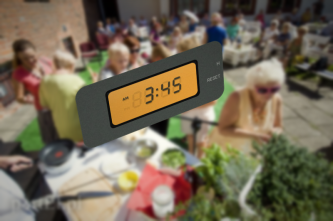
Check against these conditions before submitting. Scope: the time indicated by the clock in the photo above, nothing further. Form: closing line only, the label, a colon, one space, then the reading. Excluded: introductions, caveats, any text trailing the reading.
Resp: 3:45
